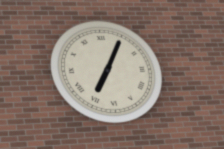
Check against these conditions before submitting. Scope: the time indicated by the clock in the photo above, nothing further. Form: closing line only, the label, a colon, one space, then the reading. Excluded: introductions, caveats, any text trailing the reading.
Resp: 7:05
